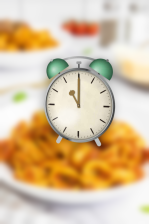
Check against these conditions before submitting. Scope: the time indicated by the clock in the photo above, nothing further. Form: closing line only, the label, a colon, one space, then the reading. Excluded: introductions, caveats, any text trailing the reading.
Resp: 11:00
